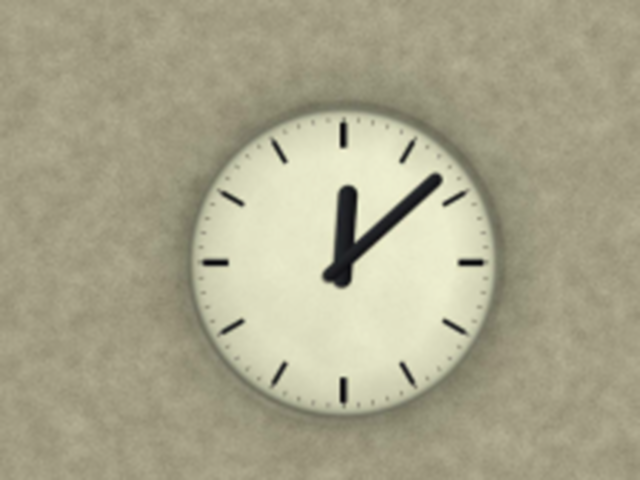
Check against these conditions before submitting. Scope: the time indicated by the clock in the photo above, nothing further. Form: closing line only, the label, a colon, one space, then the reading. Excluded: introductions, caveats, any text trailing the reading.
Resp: 12:08
